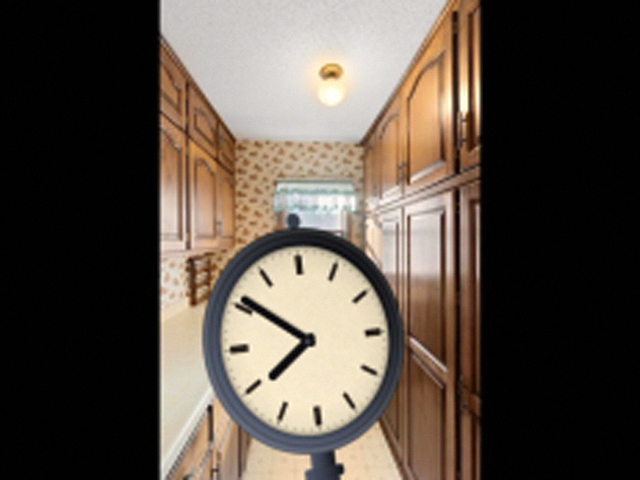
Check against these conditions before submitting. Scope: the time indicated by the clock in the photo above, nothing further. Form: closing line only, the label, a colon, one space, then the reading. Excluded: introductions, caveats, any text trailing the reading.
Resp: 7:51
